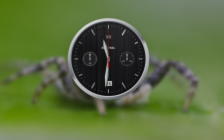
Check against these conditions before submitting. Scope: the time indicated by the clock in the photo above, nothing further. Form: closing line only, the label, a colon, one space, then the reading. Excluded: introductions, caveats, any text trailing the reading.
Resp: 11:31
